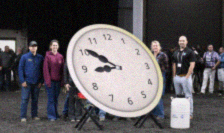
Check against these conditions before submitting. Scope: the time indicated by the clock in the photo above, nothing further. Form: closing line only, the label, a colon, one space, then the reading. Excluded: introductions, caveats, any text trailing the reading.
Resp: 8:51
